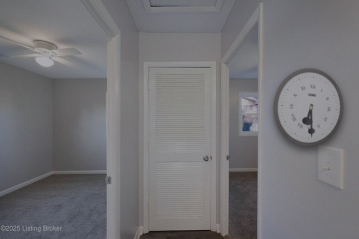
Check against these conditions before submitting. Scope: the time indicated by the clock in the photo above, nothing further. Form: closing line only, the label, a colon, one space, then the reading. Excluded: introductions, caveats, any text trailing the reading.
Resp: 6:29
